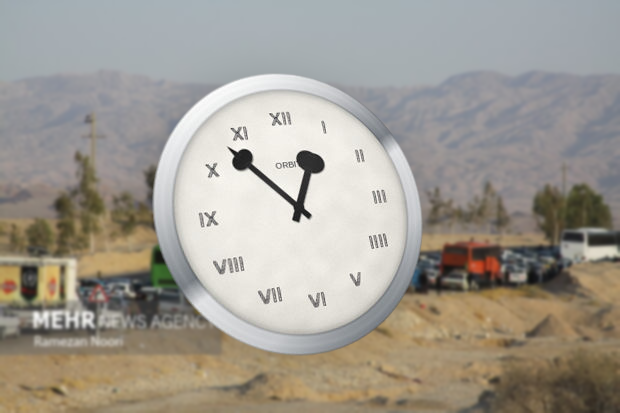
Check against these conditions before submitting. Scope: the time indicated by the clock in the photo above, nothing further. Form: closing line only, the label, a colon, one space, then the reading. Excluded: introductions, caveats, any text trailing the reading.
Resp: 12:53
